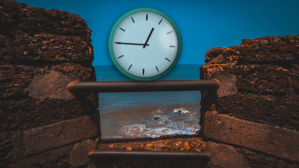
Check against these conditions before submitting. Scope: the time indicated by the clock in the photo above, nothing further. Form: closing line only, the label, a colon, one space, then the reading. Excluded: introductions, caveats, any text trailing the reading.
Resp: 12:45
